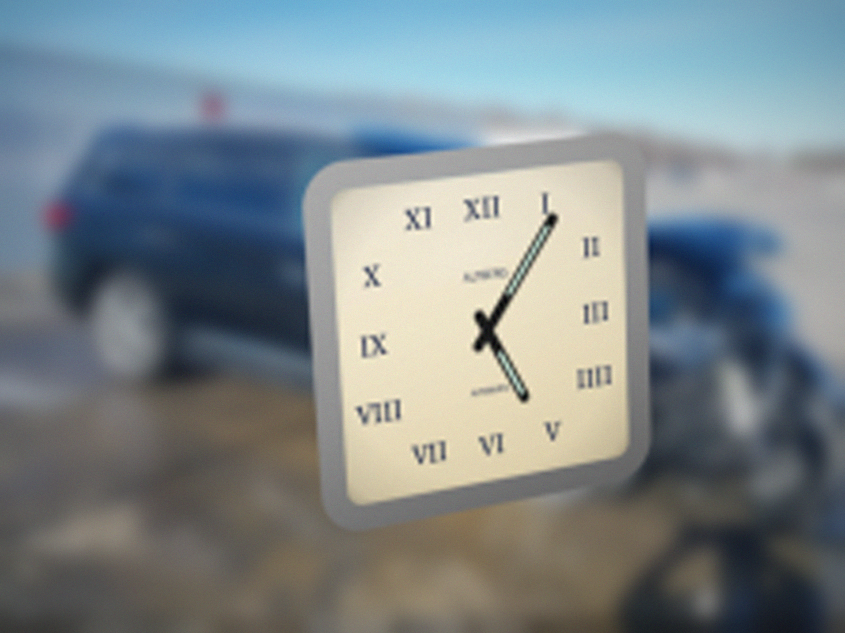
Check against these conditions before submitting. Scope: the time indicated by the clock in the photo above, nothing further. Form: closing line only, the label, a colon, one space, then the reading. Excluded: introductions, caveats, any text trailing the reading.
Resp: 5:06
